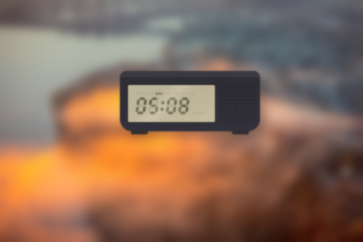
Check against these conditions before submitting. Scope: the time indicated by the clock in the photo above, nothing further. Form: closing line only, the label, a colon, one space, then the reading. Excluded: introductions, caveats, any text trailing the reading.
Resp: 5:08
